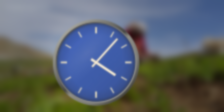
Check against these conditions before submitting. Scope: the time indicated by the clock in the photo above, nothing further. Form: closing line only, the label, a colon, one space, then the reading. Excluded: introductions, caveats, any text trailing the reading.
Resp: 4:07
